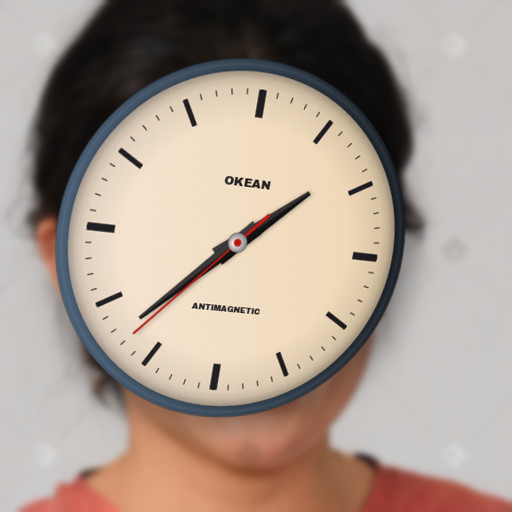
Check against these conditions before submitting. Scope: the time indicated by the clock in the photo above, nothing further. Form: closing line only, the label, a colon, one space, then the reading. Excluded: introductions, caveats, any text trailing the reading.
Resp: 1:37:37
